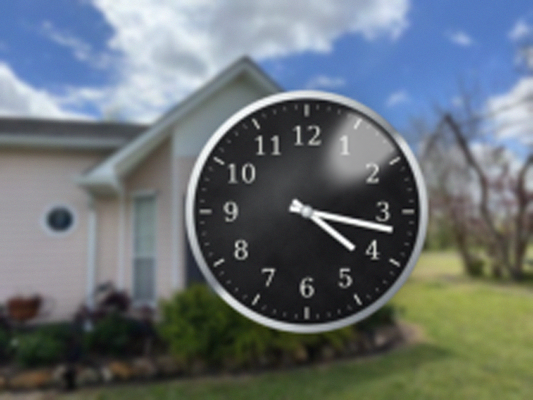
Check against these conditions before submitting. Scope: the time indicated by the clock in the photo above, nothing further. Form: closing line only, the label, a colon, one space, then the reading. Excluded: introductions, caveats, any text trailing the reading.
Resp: 4:17
